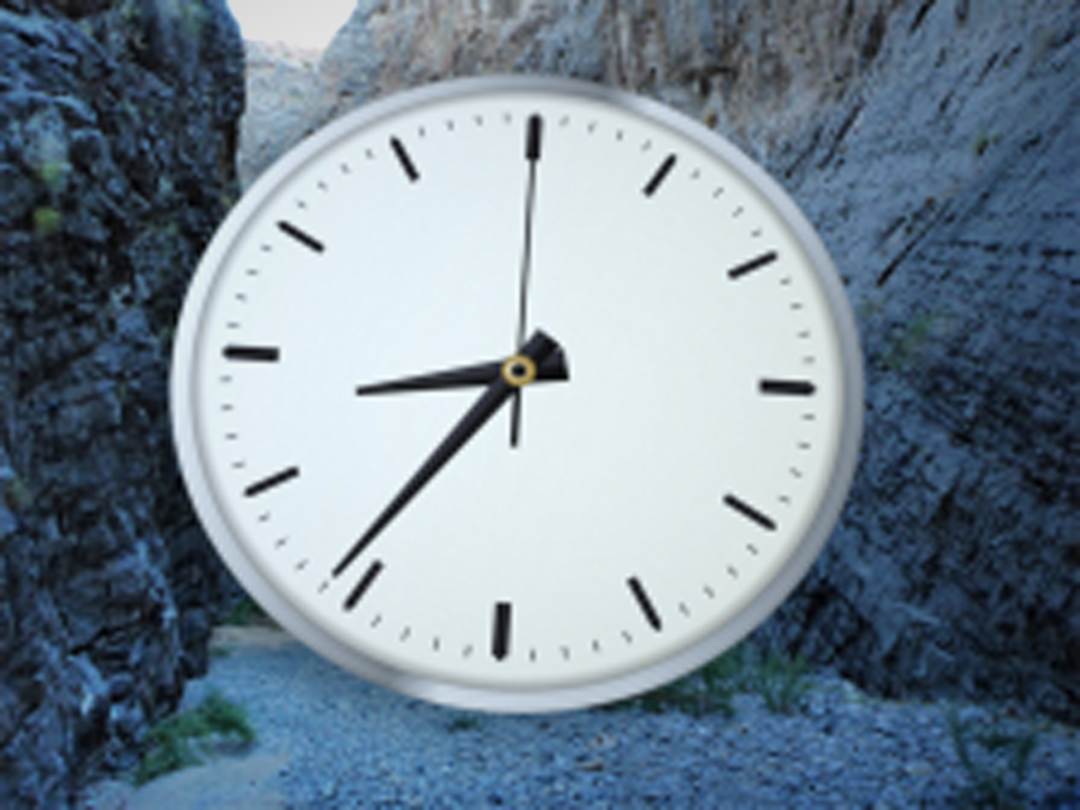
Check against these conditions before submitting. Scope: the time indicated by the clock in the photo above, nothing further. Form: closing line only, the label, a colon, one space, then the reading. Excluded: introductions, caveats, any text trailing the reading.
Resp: 8:36:00
